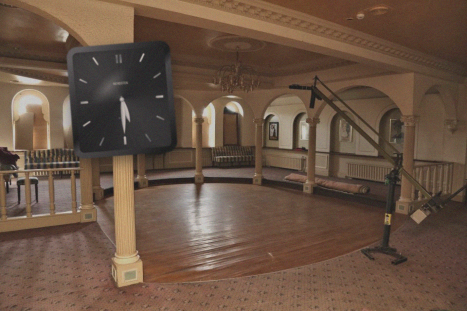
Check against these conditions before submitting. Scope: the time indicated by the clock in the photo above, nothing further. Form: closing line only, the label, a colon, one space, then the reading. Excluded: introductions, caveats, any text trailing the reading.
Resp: 5:30
